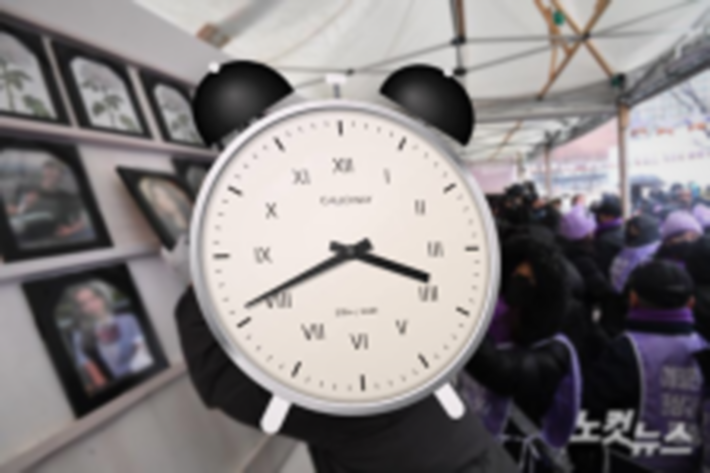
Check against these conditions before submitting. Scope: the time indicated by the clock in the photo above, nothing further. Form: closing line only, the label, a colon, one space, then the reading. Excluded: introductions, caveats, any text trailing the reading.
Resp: 3:41
